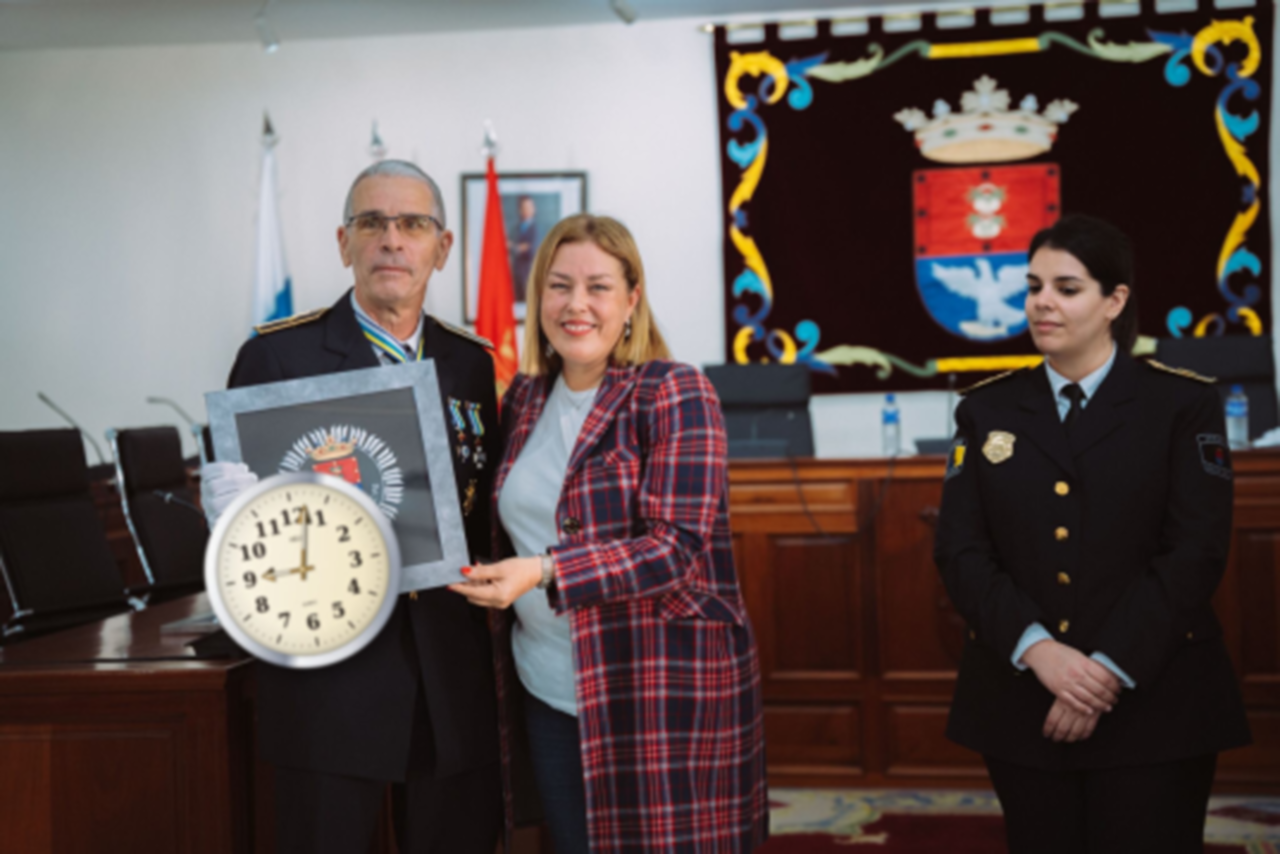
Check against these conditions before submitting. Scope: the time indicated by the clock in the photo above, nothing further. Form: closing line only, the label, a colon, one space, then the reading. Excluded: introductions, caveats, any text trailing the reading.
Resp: 9:02
